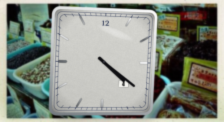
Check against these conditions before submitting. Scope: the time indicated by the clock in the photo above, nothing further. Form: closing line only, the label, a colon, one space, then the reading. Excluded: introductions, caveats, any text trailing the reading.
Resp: 4:21
